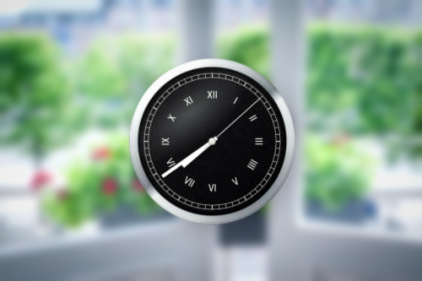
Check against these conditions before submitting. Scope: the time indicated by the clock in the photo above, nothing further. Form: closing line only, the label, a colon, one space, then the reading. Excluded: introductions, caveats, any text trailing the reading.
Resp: 7:39:08
